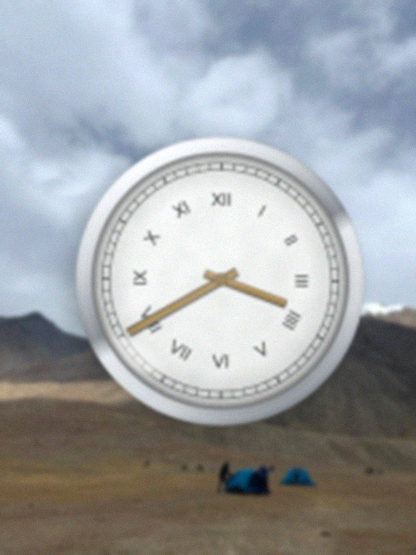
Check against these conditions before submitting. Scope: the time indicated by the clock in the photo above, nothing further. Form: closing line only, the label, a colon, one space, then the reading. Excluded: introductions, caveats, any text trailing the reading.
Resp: 3:40
